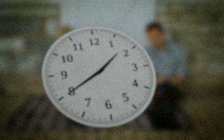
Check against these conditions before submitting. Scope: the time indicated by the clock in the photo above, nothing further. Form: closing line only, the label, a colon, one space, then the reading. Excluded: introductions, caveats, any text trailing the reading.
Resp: 1:40
